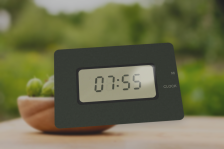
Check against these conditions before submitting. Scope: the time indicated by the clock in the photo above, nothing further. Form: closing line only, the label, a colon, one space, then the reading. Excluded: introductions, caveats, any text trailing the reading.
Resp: 7:55
